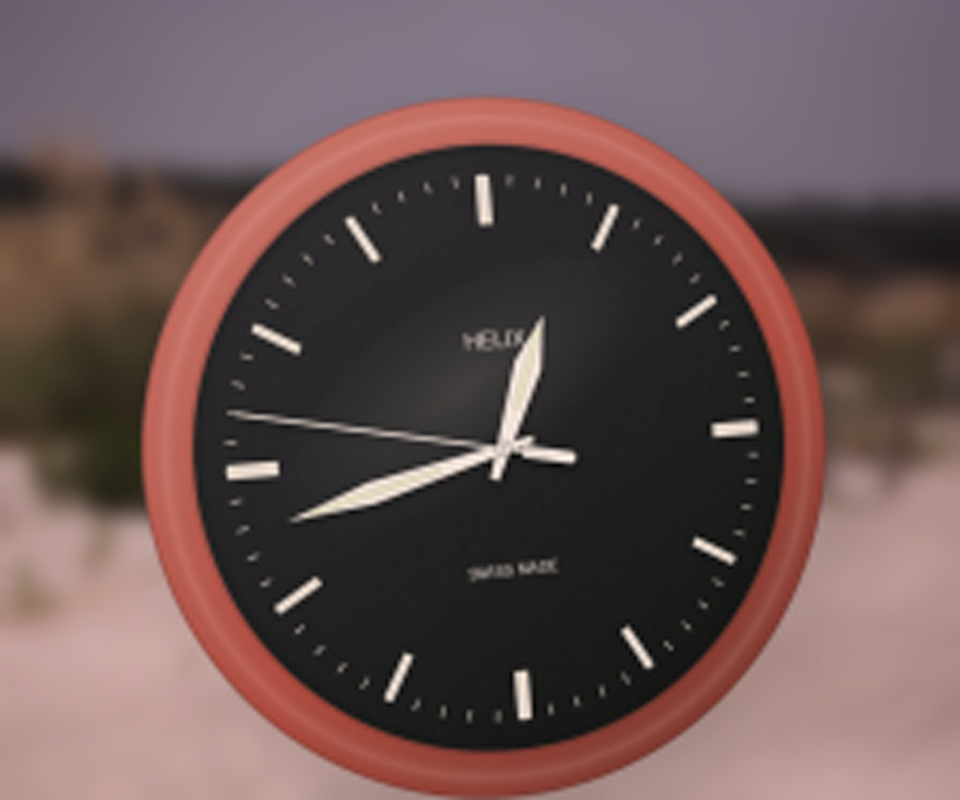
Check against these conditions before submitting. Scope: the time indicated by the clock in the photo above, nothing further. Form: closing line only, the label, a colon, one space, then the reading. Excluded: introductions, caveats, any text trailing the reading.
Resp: 12:42:47
